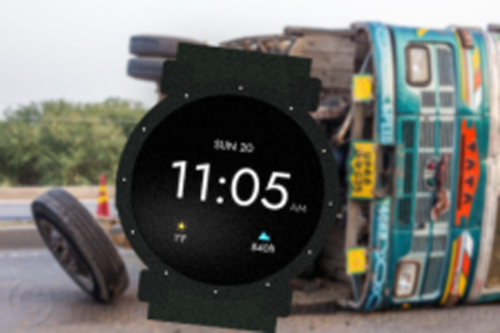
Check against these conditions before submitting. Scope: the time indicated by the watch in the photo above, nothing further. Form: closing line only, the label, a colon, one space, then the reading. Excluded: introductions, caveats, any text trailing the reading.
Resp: 11:05
